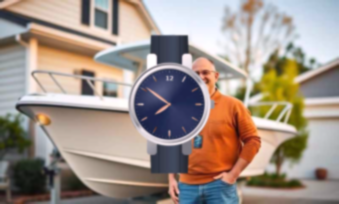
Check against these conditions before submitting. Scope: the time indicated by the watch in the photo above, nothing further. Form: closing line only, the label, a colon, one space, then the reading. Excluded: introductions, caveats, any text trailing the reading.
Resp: 7:51
